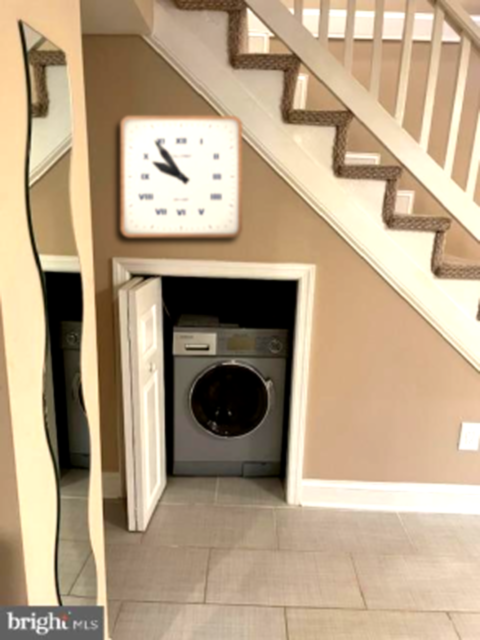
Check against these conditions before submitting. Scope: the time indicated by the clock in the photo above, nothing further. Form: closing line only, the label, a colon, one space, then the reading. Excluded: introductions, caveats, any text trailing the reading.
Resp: 9:54
